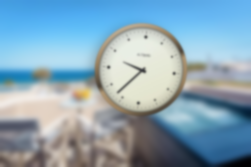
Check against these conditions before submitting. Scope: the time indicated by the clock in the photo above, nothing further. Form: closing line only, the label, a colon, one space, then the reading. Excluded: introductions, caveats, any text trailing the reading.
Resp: 9:37
